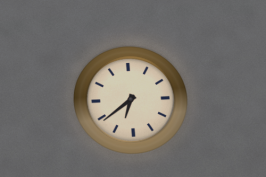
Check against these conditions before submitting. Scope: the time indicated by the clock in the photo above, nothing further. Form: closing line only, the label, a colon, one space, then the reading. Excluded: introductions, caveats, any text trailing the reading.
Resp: 6:39
